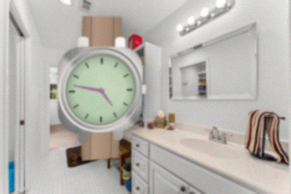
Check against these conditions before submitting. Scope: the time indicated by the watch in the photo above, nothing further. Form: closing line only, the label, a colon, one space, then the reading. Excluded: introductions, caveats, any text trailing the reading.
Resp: 4:47
